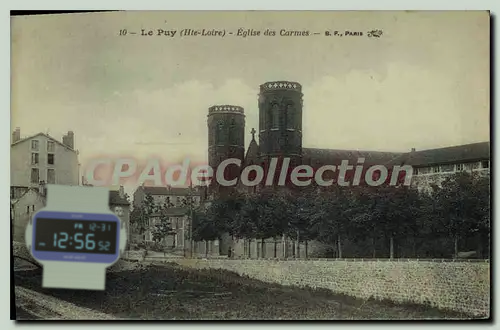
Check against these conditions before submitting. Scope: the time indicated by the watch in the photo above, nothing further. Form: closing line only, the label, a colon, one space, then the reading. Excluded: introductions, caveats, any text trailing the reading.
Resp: 12:56
